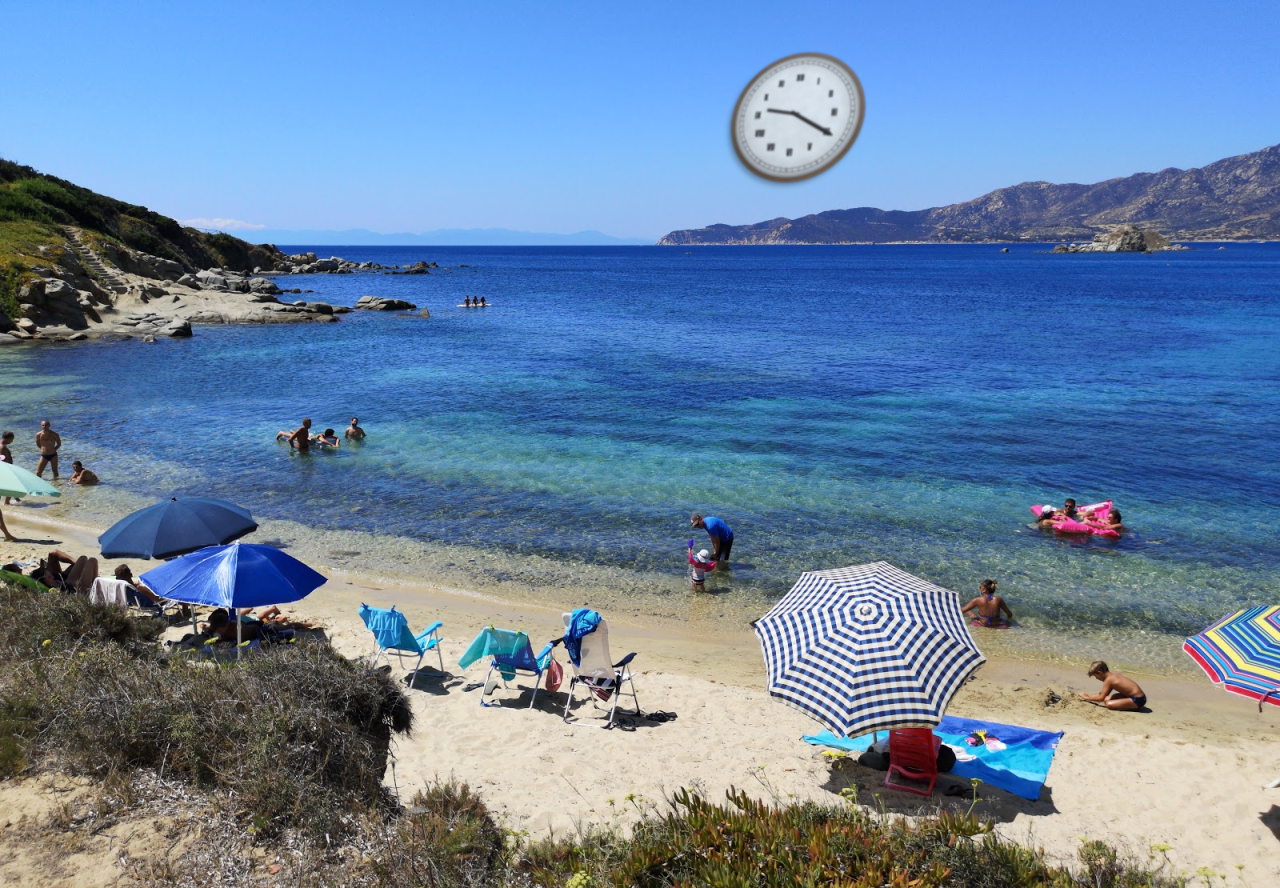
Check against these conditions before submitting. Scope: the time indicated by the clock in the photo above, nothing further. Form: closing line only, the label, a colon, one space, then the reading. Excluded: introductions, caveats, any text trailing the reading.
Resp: 9:20
